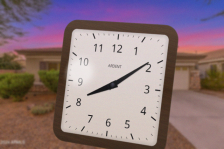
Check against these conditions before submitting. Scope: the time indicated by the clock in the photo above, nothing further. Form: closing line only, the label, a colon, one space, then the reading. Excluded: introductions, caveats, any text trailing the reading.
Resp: 8:09
